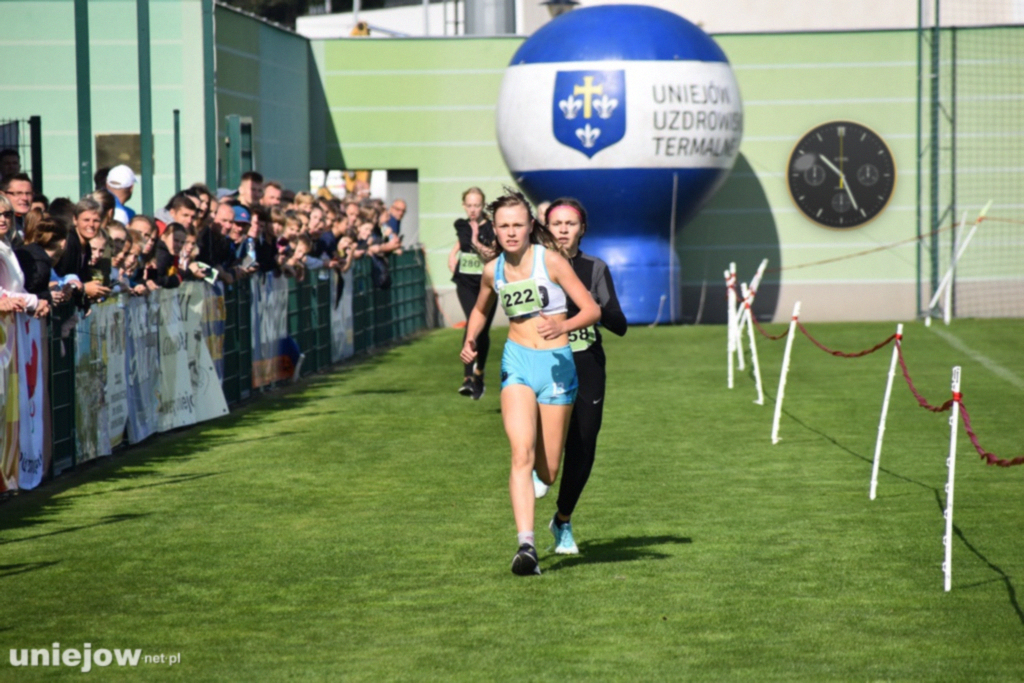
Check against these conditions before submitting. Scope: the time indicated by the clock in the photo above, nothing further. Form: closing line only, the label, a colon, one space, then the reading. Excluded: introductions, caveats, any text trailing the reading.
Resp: 10:26
